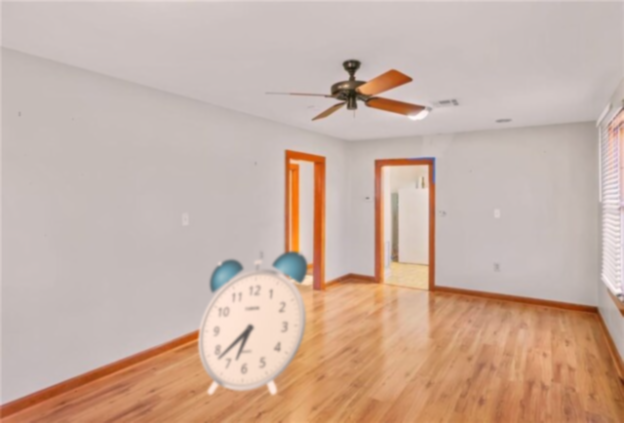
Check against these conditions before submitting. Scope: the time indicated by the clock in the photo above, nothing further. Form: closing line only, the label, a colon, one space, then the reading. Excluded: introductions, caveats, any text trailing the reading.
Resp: 6:38
